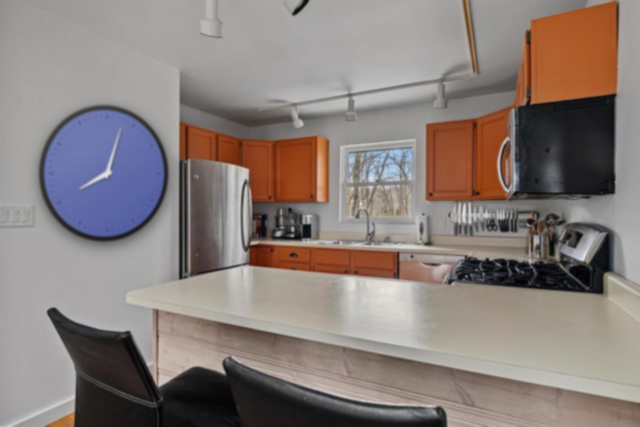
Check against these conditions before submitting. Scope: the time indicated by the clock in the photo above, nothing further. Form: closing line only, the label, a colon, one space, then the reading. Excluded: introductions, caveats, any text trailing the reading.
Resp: 8:03
